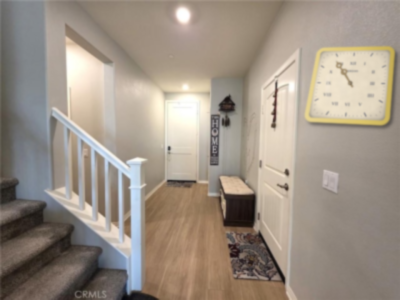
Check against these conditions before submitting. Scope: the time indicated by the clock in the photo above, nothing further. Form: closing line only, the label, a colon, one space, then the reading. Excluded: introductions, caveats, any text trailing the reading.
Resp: 10:54
